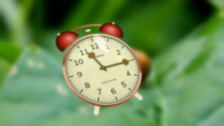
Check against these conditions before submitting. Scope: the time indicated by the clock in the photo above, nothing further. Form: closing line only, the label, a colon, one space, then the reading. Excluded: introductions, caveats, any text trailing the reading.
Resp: 11:15
